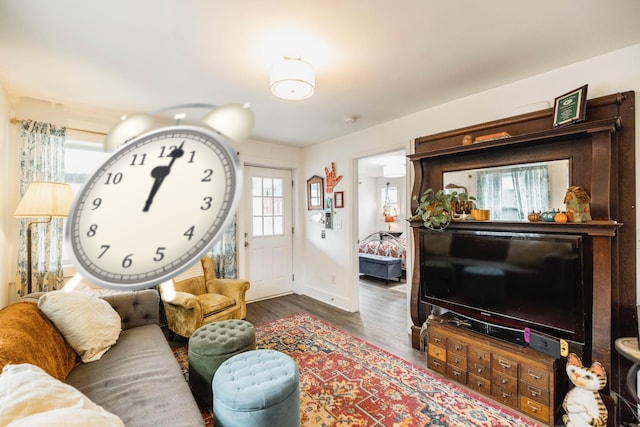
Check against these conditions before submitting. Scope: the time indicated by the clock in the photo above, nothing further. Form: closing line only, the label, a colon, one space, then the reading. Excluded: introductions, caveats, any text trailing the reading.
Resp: 12:02
